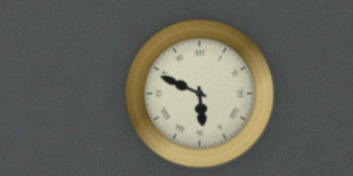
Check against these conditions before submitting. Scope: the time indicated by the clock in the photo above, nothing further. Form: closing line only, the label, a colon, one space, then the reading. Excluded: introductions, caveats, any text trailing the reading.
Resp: 5:49
